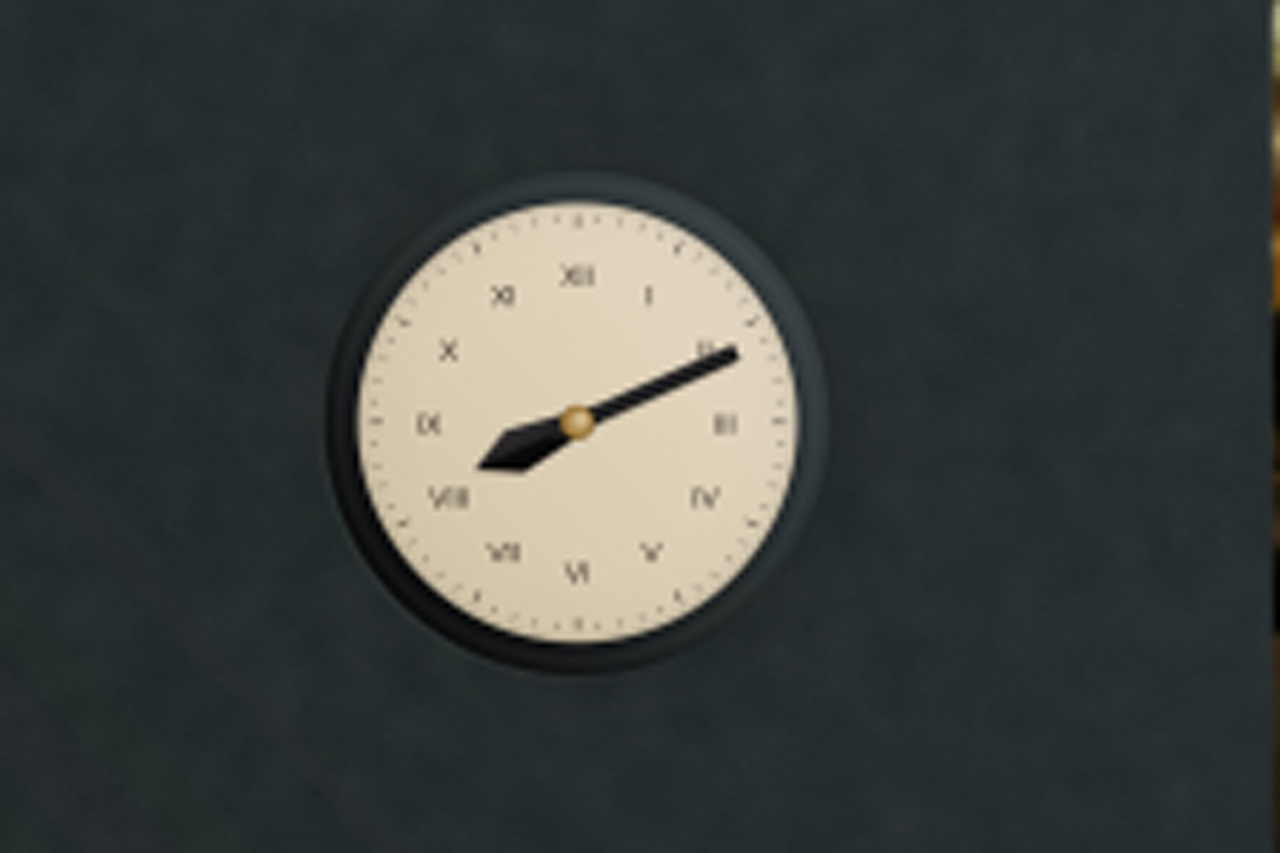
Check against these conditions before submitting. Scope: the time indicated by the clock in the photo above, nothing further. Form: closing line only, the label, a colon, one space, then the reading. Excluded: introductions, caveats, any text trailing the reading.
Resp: 8:11
